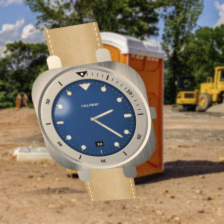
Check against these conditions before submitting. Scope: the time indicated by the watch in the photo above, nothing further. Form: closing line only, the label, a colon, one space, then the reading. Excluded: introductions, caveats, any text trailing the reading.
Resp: 2:22
